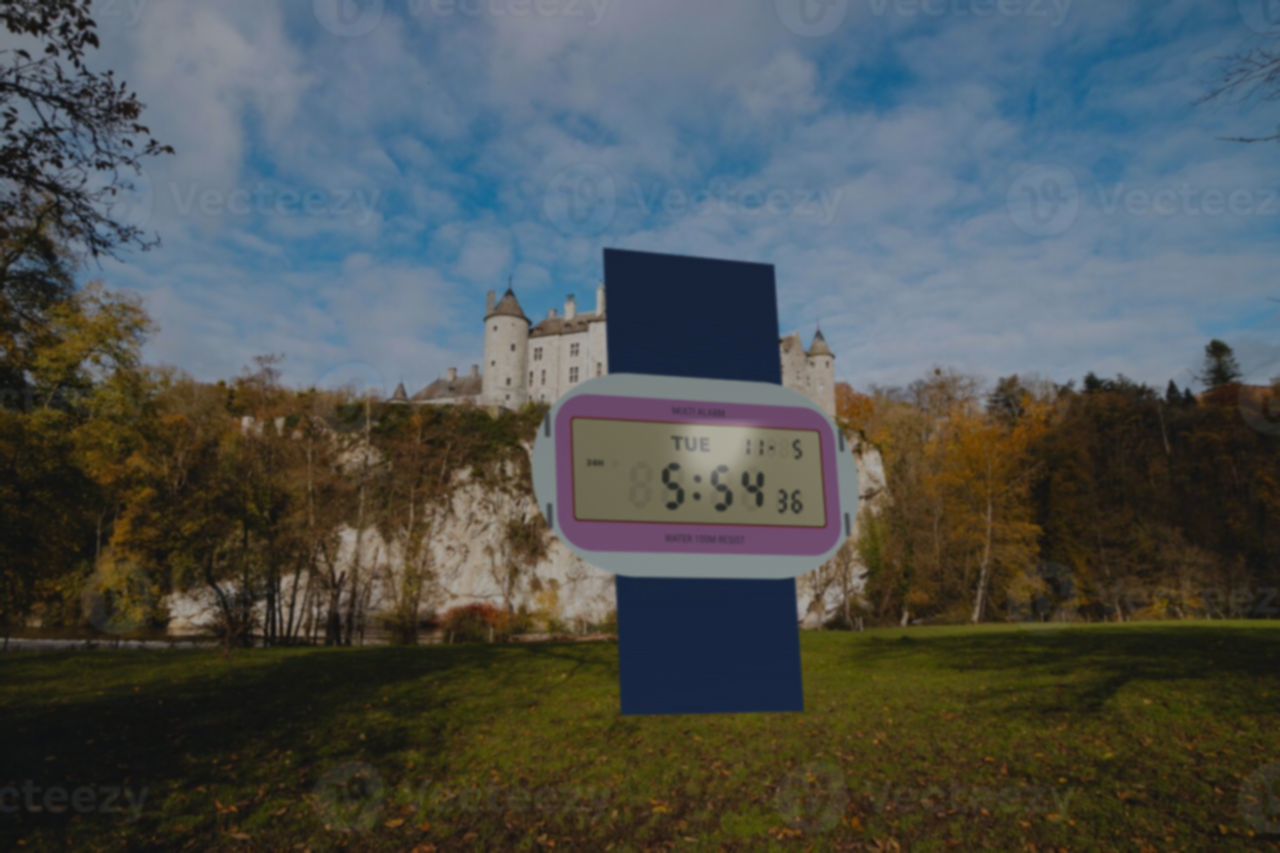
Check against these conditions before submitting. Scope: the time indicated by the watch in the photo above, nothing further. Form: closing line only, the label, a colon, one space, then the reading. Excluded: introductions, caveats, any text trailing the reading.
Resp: 5:54:36
